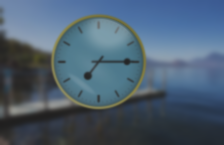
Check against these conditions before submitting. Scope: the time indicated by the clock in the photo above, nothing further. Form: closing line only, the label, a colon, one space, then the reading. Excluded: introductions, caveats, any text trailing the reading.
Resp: 7:15
